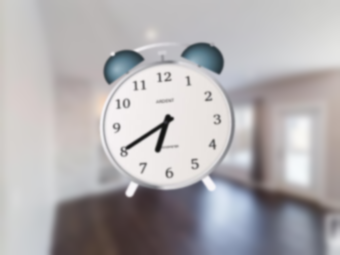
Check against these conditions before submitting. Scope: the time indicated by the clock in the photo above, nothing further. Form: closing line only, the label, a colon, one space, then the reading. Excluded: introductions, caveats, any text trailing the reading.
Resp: 6:40
